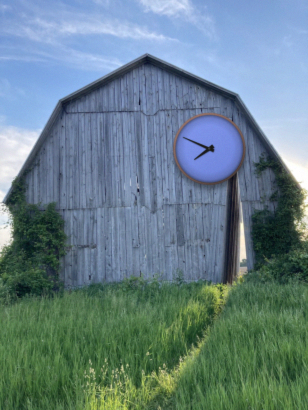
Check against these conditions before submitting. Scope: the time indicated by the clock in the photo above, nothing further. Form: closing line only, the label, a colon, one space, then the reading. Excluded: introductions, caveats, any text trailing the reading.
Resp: 7:49
